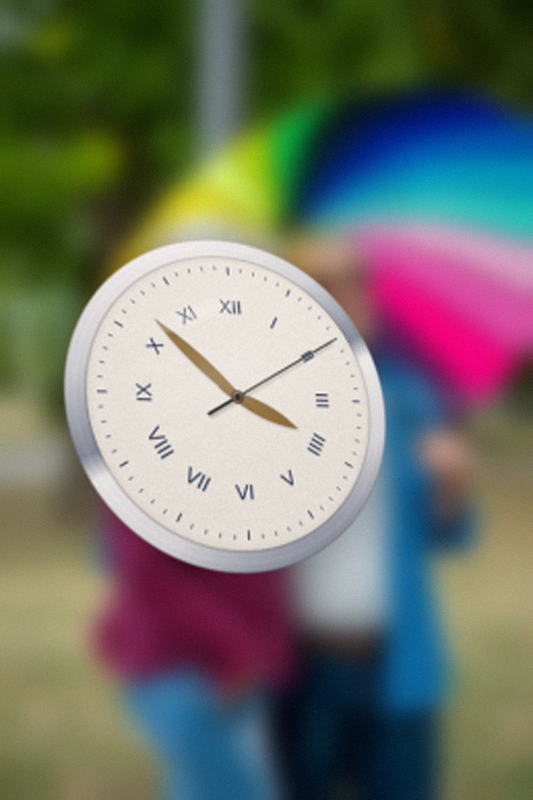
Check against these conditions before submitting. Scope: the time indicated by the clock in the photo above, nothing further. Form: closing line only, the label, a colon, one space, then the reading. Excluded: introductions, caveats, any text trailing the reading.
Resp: 3:52:10
